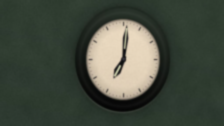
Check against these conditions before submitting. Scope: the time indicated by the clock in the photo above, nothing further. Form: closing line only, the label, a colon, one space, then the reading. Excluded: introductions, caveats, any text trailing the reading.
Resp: 7:01
